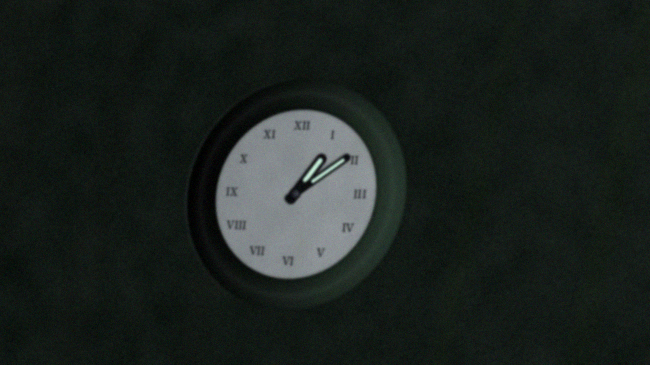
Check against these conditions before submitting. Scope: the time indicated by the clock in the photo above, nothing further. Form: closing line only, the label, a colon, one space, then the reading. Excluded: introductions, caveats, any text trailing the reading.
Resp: 1:09
